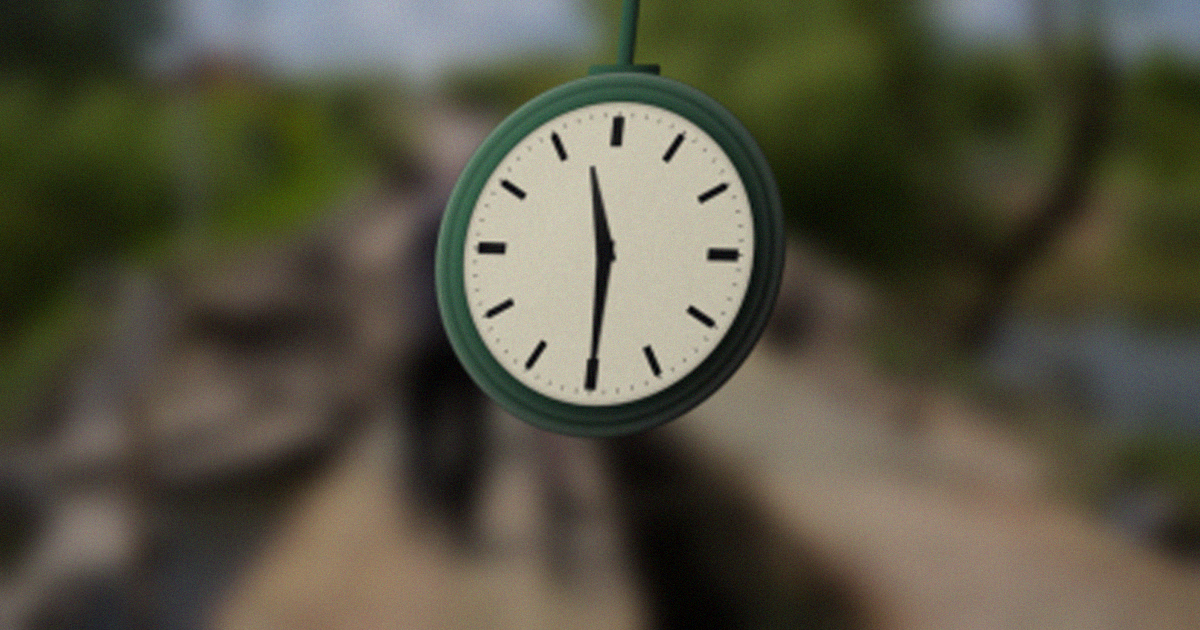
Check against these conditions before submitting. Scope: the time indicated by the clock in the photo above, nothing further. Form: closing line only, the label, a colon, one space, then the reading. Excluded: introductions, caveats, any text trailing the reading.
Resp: 11:30
